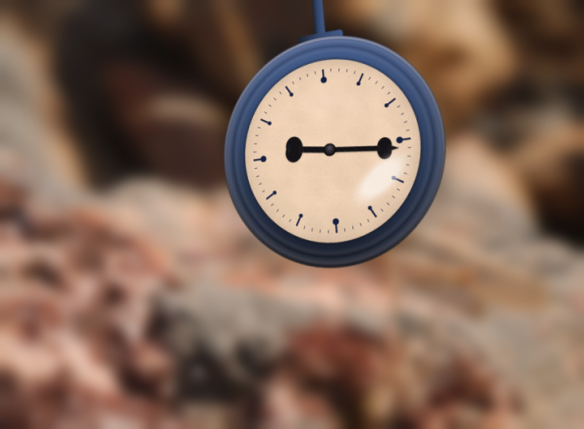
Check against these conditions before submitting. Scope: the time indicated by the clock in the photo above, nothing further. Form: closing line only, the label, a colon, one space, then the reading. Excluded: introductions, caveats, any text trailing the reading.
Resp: 9:16
